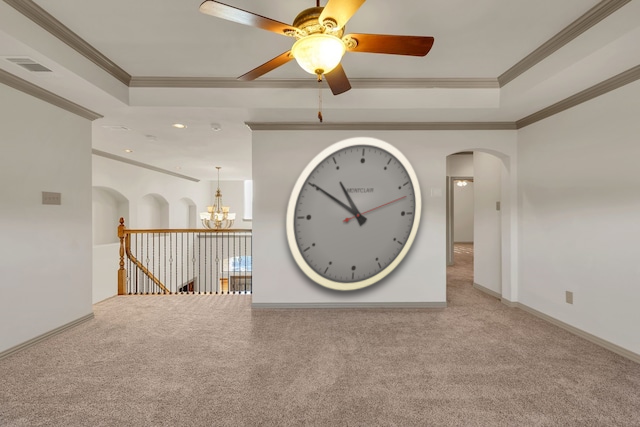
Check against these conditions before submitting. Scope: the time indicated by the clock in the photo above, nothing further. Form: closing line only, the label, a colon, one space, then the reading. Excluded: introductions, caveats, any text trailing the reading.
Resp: 10:50:12
